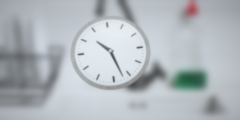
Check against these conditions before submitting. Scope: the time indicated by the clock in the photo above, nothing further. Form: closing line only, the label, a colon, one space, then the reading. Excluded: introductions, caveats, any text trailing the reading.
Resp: 10:27
